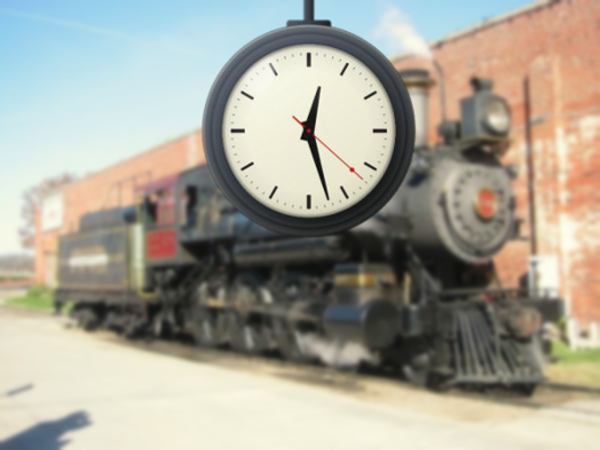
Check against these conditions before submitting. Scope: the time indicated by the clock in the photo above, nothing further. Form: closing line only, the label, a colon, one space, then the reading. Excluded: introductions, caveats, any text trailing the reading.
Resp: 12:27:22
